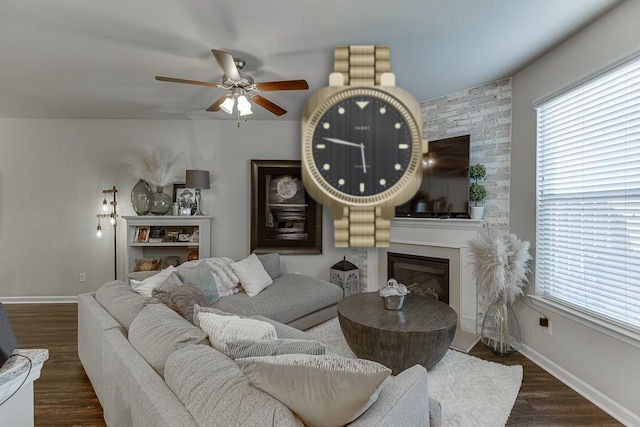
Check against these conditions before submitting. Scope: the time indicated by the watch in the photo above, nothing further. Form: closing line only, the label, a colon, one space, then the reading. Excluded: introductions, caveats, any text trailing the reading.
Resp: 5:47
